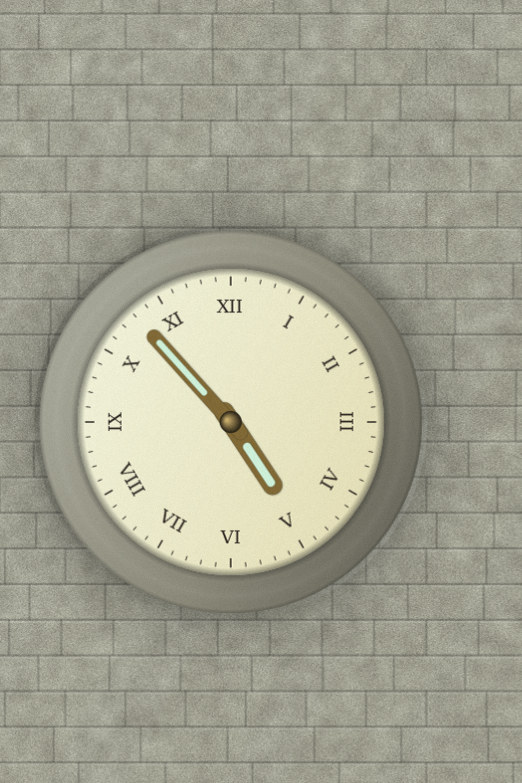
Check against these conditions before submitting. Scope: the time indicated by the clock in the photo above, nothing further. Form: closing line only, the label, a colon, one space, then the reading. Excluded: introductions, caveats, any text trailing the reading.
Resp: 4:53
